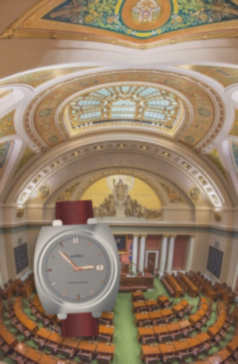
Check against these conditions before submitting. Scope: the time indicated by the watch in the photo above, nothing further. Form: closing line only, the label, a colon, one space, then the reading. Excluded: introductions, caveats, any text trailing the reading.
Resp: 2:53
